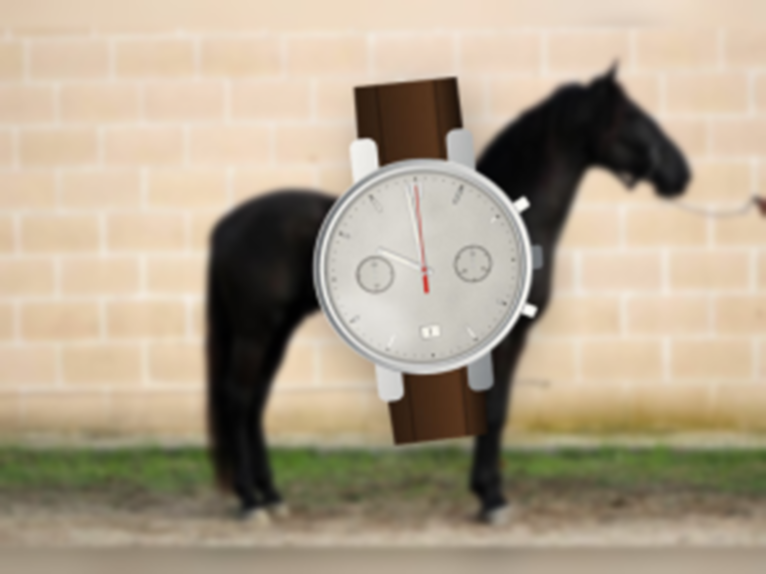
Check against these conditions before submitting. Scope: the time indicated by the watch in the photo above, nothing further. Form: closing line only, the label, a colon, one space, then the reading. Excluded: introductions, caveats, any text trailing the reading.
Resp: 9:59
